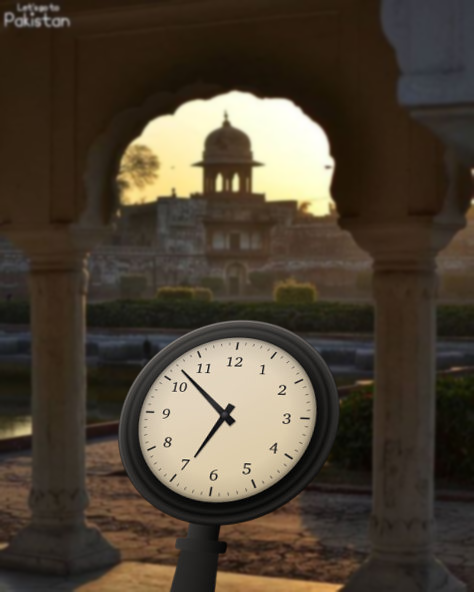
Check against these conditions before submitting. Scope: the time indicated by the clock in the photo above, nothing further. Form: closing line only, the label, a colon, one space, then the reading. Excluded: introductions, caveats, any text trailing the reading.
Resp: 6:52
